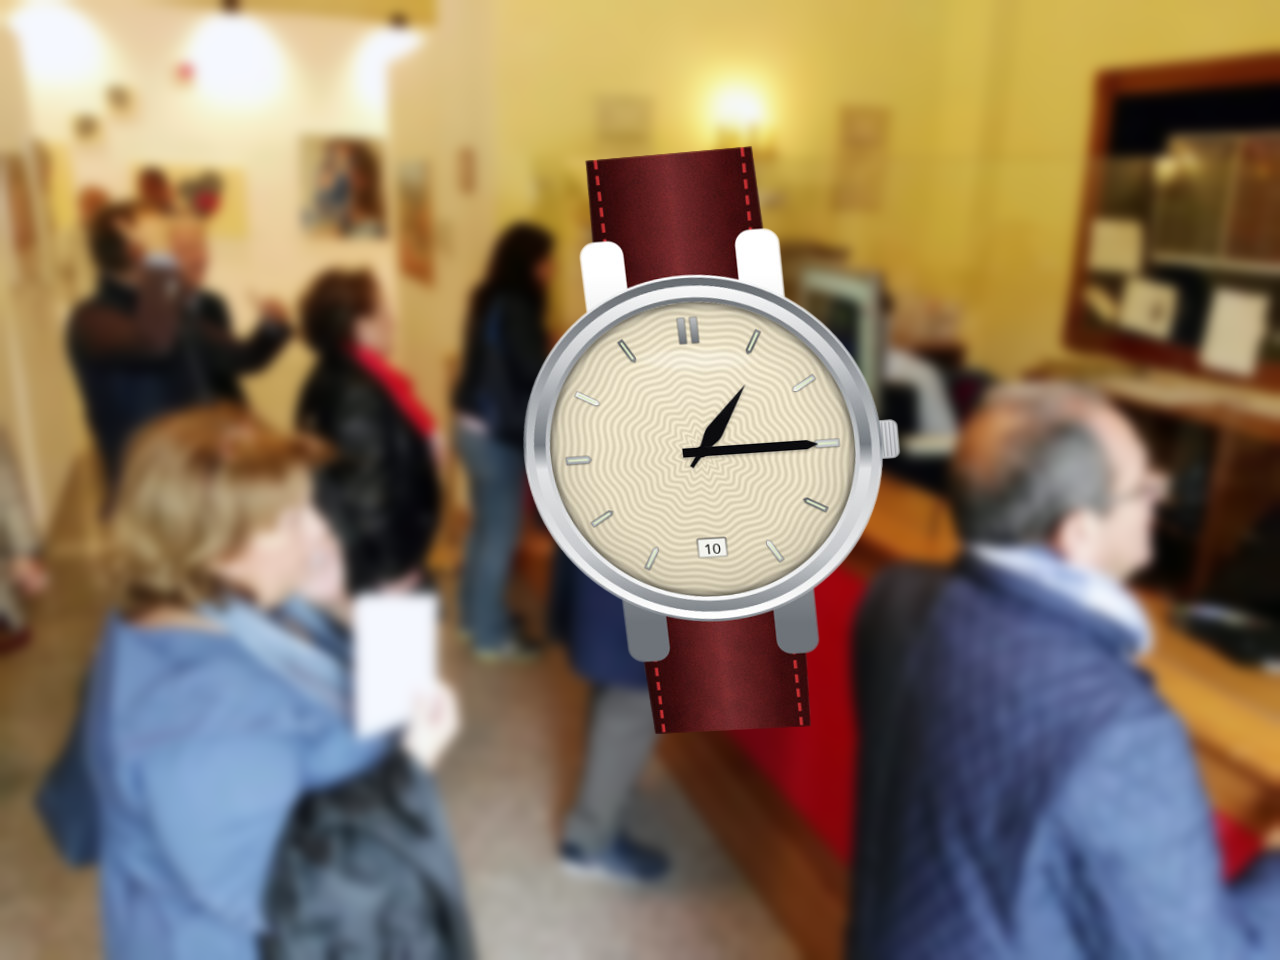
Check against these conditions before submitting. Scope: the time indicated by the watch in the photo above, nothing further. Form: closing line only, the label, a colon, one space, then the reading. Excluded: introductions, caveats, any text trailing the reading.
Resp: 1:15
